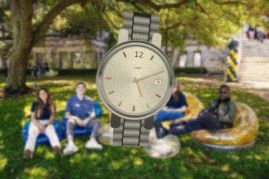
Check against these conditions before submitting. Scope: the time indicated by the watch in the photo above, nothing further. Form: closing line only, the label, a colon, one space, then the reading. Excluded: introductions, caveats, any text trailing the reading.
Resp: 5:11
